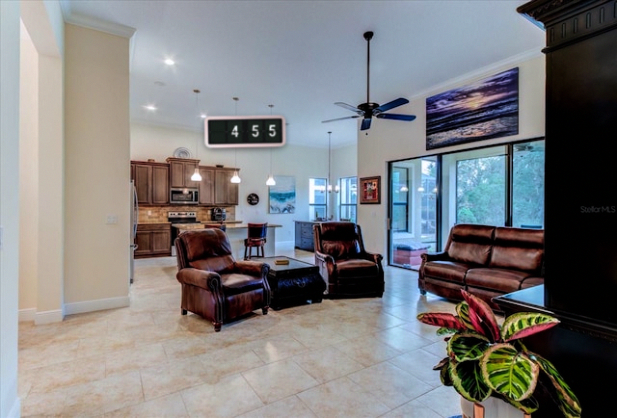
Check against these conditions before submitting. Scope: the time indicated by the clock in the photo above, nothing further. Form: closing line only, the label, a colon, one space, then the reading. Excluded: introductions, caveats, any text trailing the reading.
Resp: 4:55
